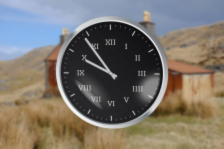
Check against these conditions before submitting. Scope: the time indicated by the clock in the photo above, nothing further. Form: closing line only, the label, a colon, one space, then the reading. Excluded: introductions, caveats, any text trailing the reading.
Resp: 9:54
